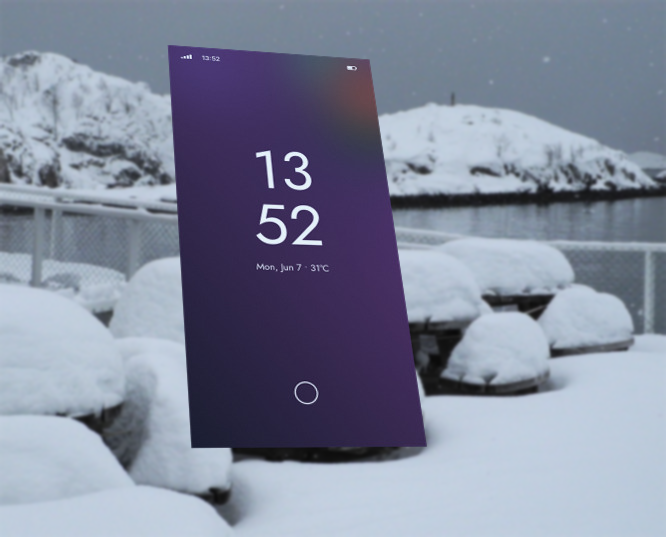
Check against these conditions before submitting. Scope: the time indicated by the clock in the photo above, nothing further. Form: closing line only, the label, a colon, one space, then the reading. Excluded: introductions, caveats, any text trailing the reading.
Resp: 13:52
